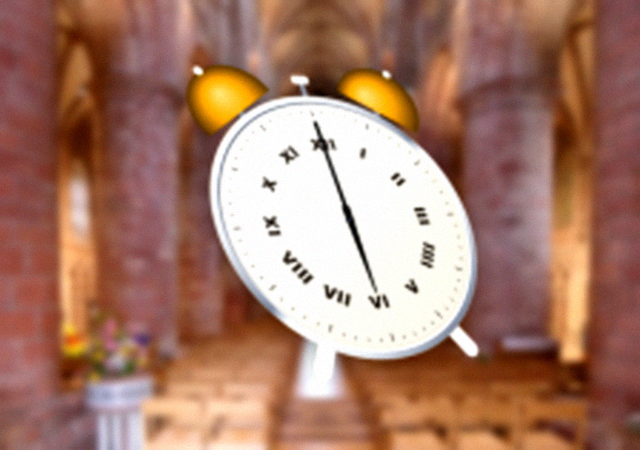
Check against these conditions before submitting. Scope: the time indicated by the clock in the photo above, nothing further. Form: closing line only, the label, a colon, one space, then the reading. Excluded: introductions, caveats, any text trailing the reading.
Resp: 6:00
